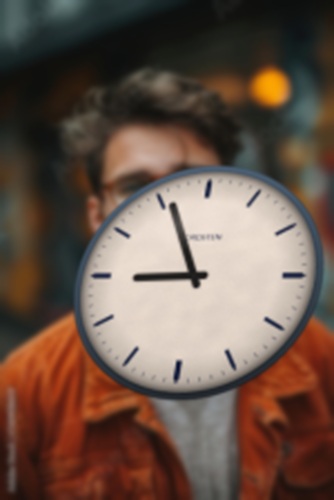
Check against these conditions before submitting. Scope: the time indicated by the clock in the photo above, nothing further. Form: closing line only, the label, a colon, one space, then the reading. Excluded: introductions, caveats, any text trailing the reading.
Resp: 8:56
